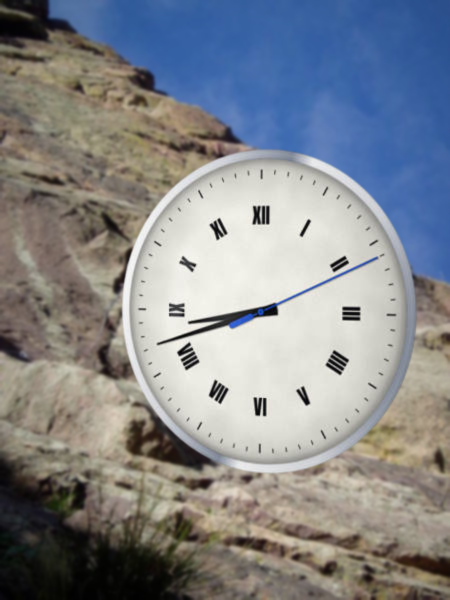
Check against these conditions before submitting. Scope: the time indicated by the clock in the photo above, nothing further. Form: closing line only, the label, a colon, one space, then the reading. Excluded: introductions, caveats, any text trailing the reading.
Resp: 8:42:11
